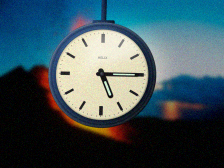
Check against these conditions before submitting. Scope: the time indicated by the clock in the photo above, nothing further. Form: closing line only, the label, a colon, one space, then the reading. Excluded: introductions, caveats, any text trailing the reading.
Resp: 5:15
